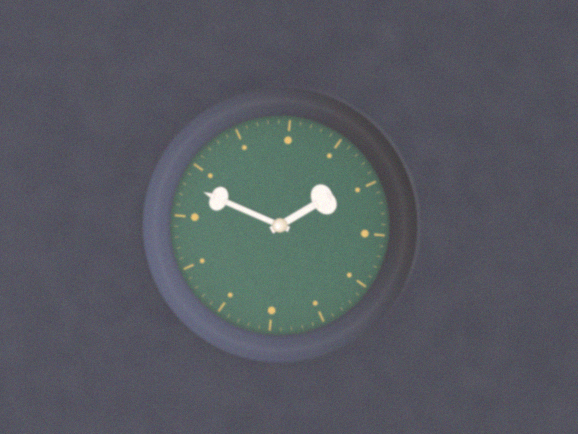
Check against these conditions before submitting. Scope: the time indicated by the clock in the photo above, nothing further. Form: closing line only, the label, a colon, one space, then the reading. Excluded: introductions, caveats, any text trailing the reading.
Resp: 1:48
